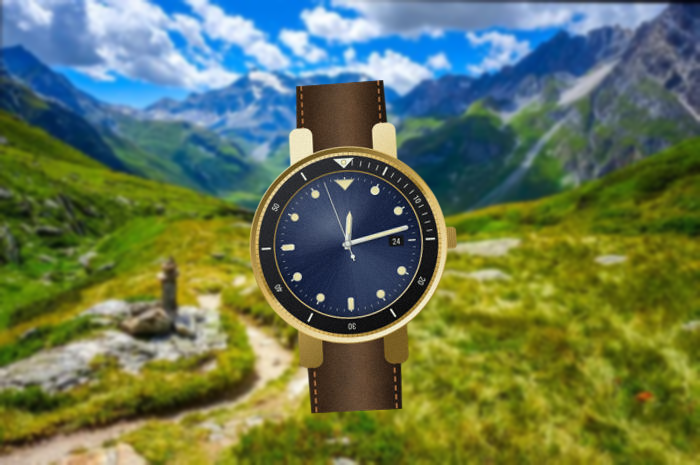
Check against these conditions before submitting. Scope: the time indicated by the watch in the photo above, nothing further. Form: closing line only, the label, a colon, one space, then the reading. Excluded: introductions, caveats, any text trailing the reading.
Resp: 12:12:57
